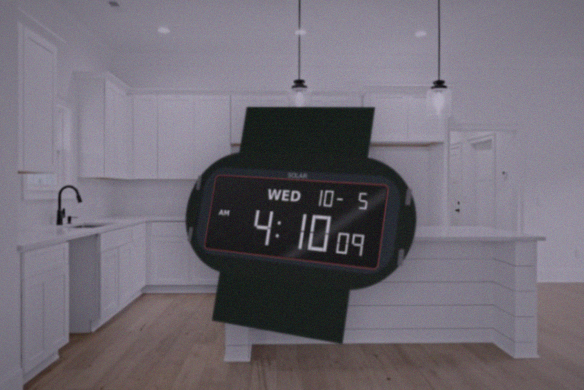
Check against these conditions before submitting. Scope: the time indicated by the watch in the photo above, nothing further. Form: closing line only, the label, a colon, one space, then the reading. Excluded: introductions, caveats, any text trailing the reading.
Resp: 4:10:09
